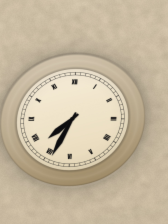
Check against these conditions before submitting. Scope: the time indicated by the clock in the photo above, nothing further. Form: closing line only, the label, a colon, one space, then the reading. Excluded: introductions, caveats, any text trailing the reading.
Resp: 7:34
